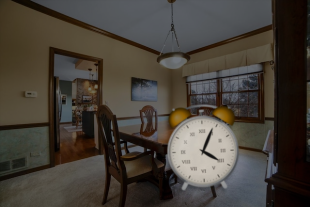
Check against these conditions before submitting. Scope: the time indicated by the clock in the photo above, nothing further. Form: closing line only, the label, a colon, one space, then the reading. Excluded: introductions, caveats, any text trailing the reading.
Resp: 4:04
